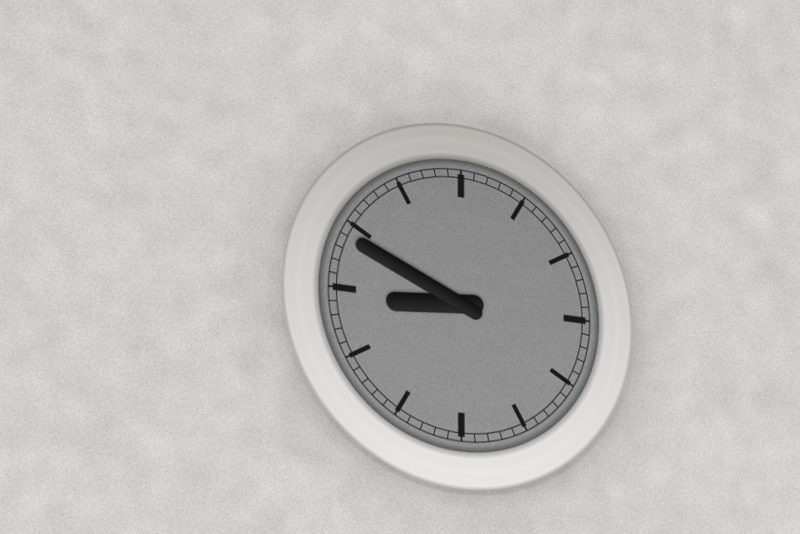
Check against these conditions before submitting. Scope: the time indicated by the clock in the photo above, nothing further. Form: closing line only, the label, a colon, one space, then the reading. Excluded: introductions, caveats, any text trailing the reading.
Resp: 8:49
